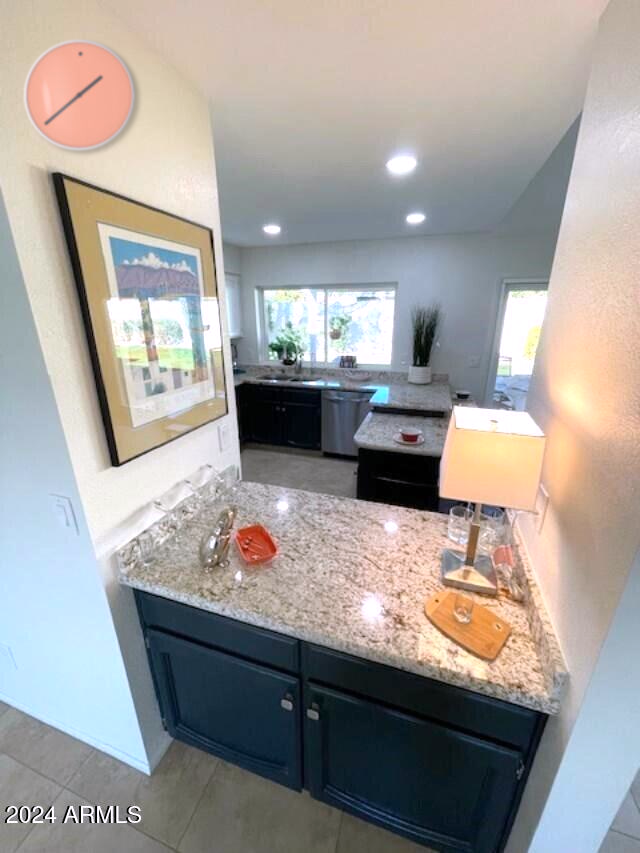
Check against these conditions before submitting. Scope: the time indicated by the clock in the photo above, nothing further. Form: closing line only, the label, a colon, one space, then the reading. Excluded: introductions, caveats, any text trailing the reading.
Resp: 1:38
